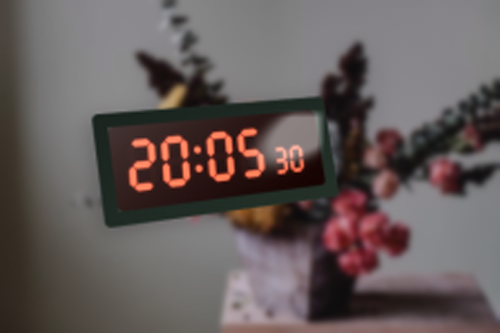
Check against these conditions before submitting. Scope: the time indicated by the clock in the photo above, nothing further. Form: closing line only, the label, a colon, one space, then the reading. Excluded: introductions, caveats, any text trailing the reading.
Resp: 20:05:30
